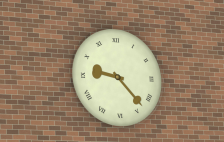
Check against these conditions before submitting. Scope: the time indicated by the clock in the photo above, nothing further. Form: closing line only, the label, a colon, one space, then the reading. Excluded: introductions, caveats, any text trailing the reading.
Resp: 9:23
